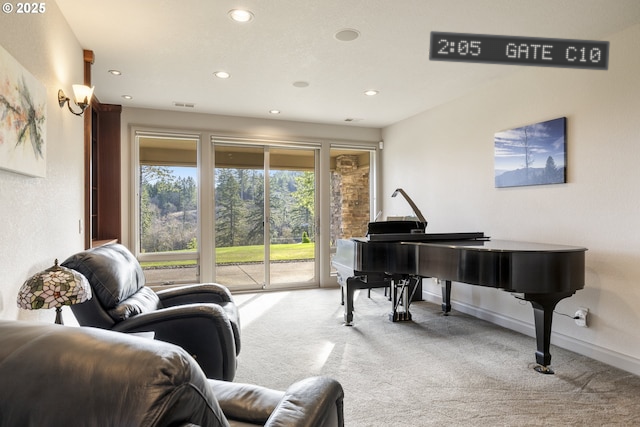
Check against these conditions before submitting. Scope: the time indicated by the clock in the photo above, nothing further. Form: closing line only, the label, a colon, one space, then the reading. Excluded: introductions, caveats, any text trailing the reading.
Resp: 2:05
